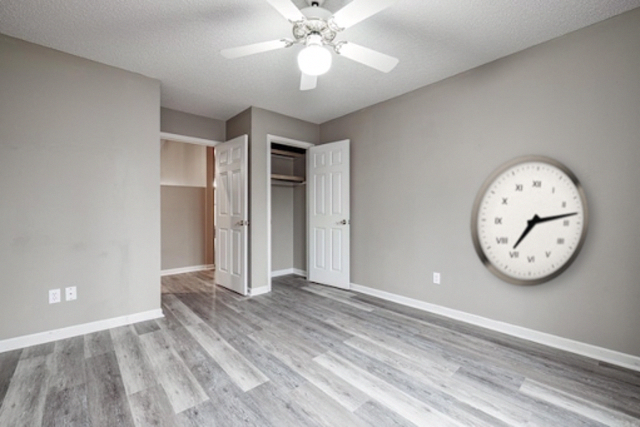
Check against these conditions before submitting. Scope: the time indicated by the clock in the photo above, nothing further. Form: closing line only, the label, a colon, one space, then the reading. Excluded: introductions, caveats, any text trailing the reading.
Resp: 7:13
